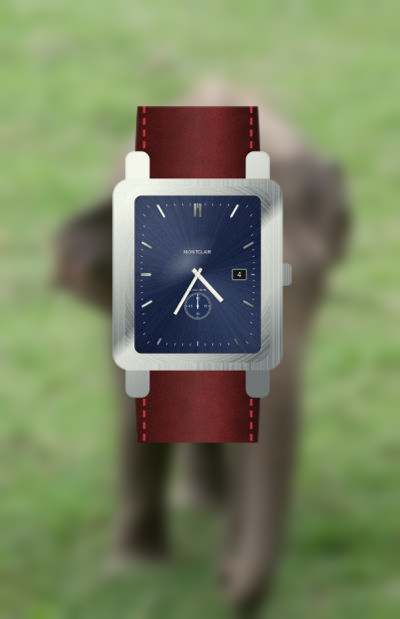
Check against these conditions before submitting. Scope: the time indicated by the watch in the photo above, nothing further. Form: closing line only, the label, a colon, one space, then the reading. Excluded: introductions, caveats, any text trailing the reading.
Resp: 4:35
